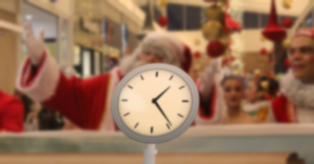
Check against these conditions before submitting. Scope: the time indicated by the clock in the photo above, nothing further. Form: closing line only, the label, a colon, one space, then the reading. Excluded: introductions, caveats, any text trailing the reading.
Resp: 1:24
